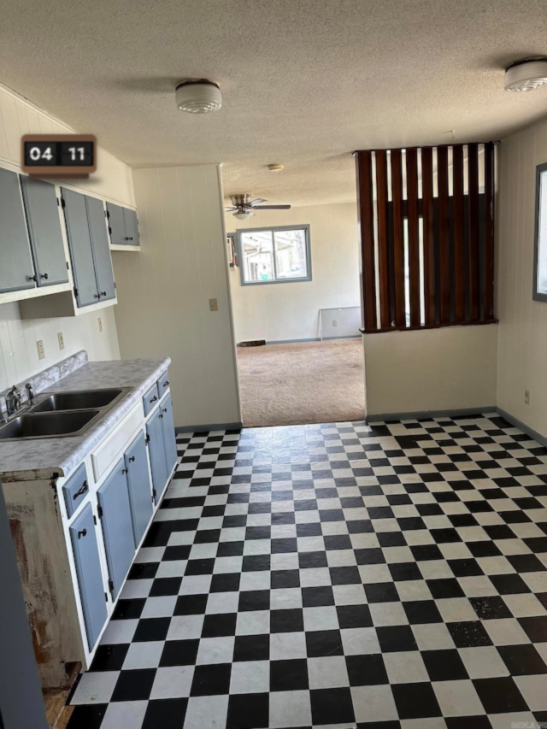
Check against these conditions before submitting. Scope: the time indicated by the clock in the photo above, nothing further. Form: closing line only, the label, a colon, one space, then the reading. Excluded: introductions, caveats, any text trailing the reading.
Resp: 4:11
